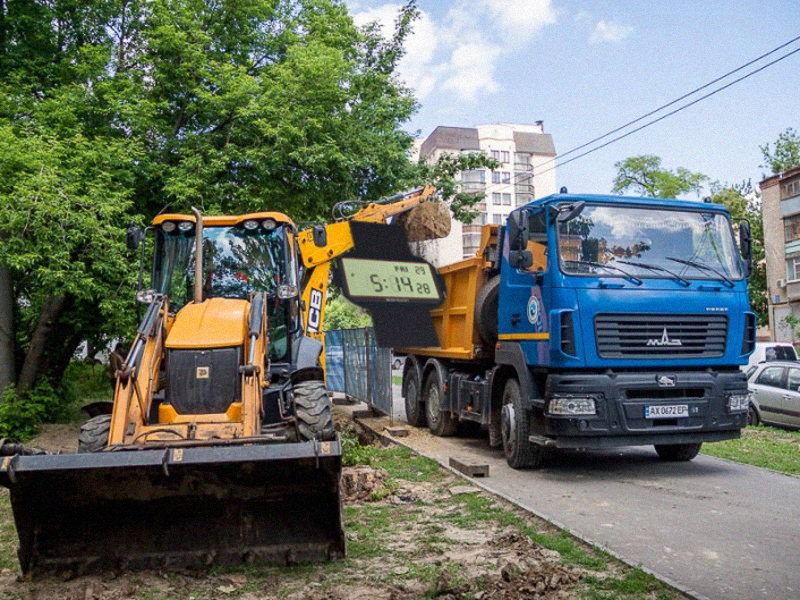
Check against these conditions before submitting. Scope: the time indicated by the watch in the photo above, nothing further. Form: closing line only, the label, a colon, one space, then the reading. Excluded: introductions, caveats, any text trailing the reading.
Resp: 5:14:28
